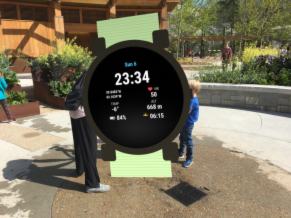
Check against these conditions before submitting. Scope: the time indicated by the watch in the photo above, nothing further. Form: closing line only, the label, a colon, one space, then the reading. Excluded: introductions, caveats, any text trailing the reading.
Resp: 23:34
